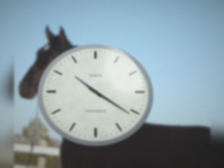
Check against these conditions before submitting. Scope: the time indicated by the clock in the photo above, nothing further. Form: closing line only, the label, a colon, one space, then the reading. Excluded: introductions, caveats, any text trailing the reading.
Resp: 10:21
